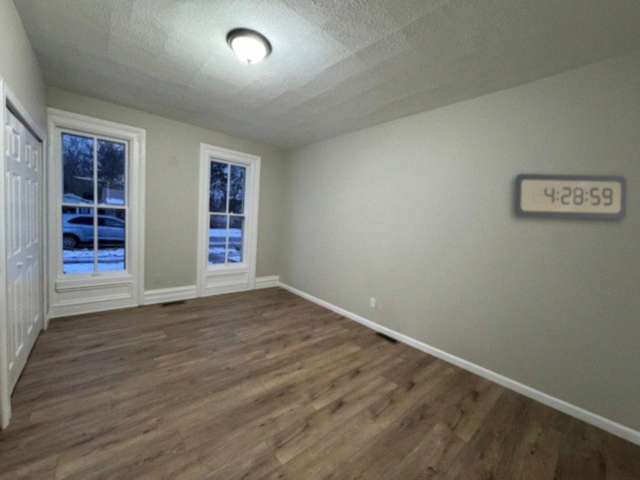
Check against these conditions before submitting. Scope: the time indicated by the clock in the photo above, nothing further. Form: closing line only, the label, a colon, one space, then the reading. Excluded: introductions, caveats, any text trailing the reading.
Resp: 4:28:59
